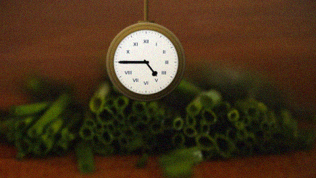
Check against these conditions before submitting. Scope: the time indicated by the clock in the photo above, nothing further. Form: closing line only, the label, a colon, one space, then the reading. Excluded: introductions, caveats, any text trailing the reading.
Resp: 4:45
